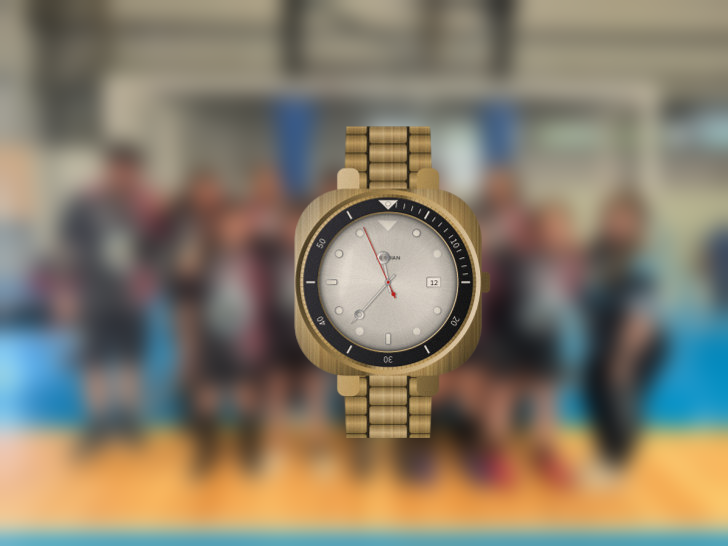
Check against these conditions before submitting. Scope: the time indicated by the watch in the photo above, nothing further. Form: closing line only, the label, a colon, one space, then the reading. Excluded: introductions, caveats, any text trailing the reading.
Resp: 11:36:56
